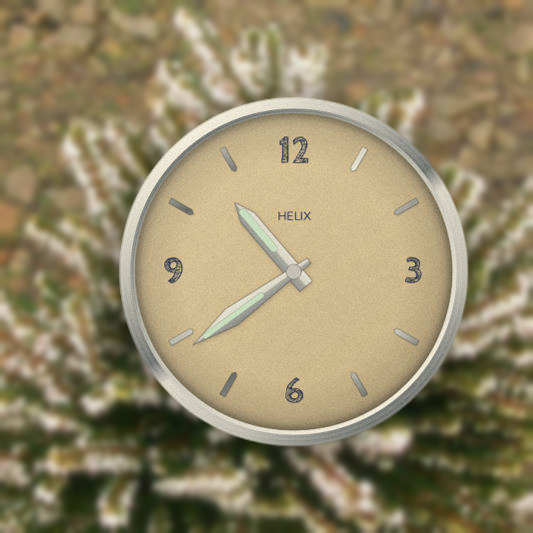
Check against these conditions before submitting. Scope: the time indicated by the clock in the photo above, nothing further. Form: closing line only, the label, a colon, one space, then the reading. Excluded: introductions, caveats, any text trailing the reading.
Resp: 10:39
